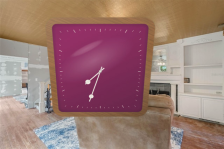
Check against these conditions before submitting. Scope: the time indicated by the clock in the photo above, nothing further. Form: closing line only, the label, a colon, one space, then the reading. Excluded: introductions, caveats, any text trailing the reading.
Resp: 7:33
